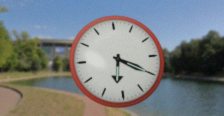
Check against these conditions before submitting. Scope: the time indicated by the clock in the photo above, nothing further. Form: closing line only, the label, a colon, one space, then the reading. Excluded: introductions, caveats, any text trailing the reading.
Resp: 6:20
